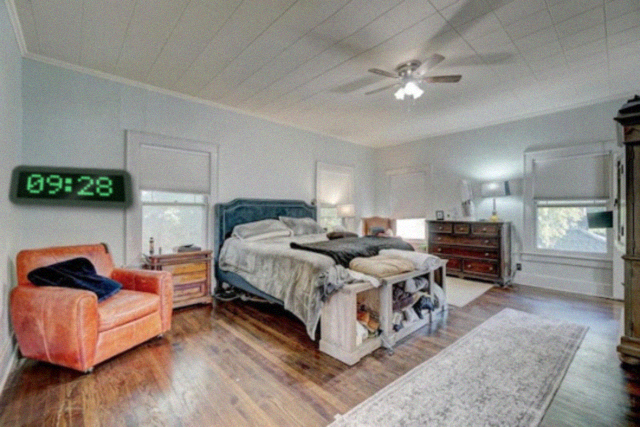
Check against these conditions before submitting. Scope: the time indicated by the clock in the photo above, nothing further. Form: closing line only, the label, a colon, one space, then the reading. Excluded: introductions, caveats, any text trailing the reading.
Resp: 9:28
